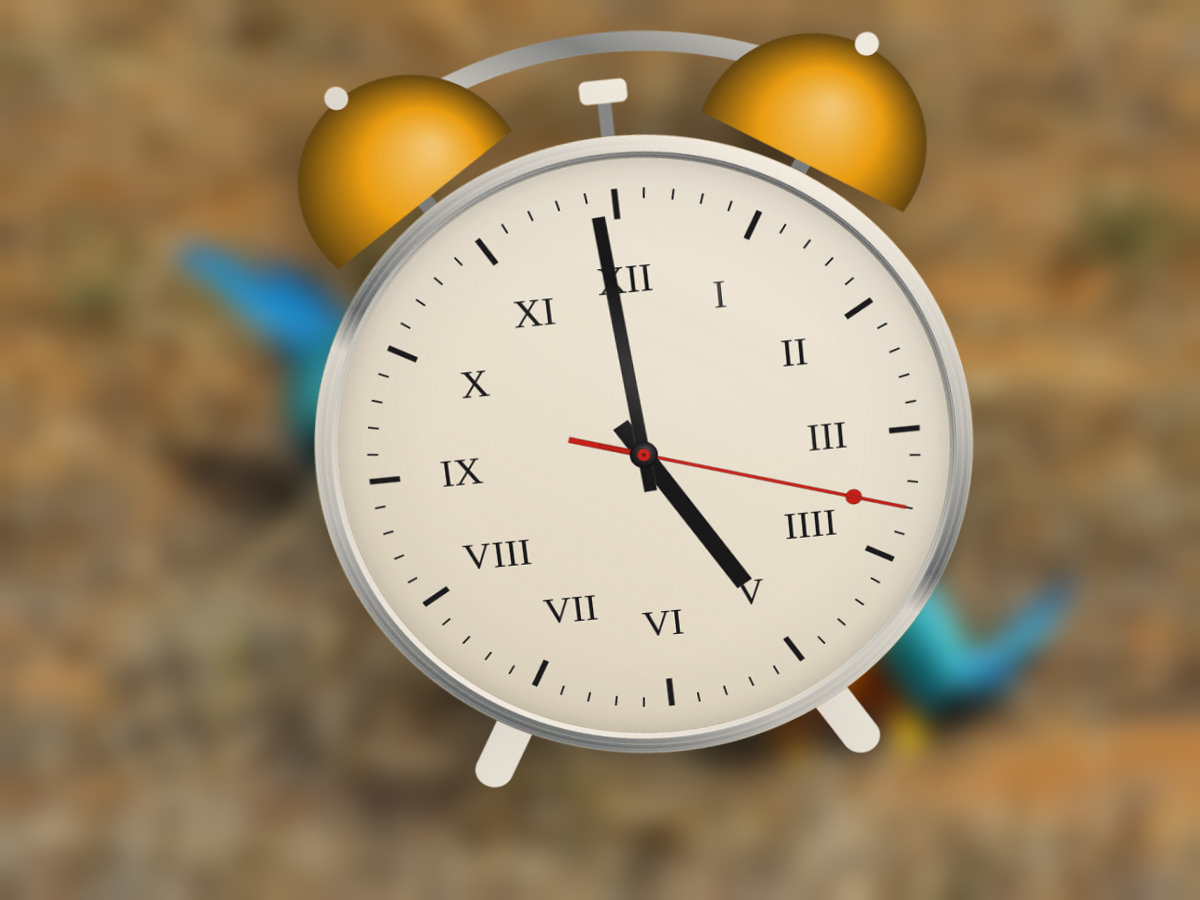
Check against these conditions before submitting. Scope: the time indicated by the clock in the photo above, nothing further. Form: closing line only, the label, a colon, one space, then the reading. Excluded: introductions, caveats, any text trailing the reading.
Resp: 4:59:18
